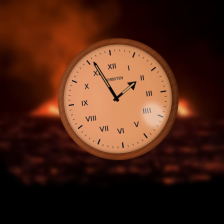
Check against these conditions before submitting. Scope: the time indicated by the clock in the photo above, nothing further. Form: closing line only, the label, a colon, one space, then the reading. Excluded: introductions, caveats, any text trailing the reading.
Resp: 1:56
